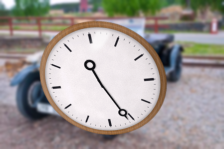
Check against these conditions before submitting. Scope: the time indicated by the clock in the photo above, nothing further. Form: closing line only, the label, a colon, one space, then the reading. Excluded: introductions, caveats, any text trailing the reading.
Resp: 11:26
